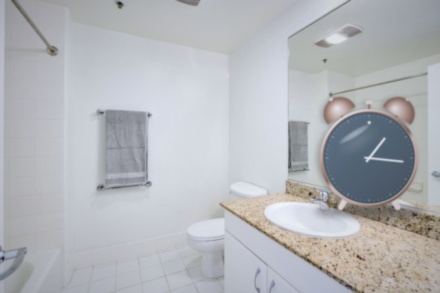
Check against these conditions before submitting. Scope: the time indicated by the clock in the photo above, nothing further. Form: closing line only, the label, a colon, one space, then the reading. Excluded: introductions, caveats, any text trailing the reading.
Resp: 1:16
